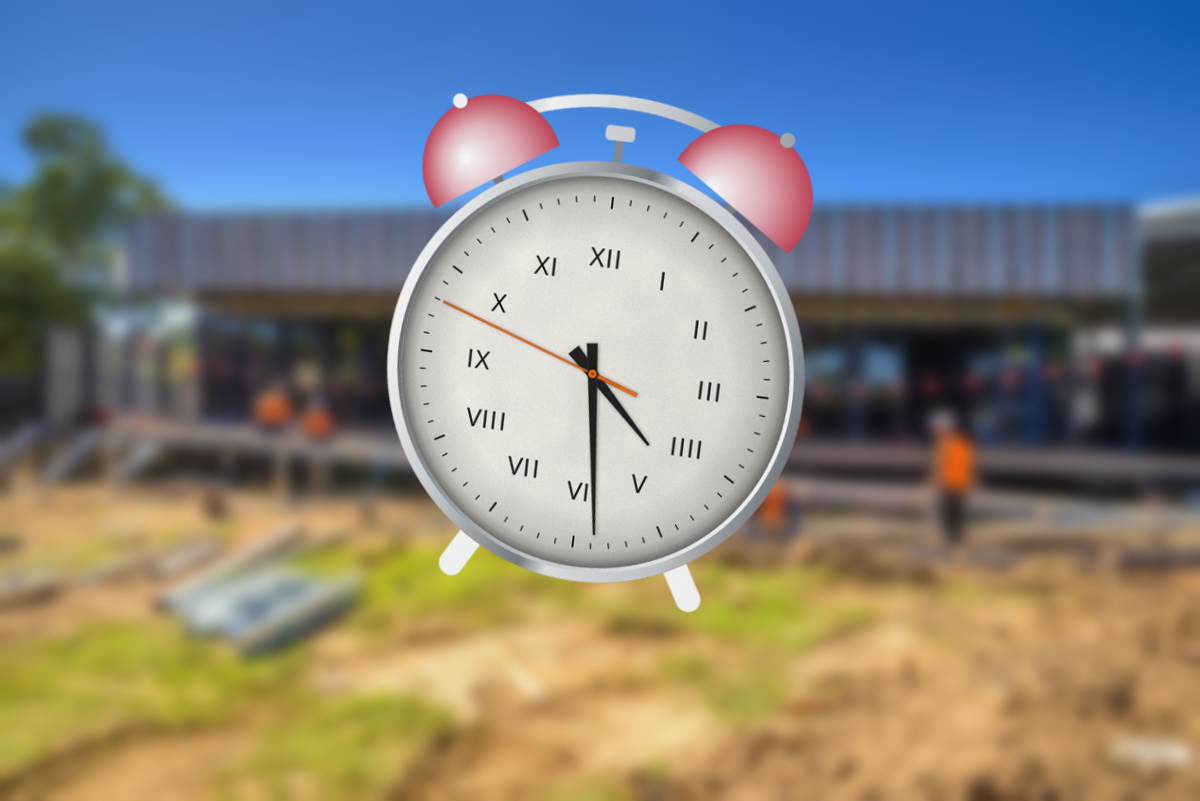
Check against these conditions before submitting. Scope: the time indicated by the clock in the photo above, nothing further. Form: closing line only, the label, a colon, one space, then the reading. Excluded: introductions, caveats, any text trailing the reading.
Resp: 4:28:48
